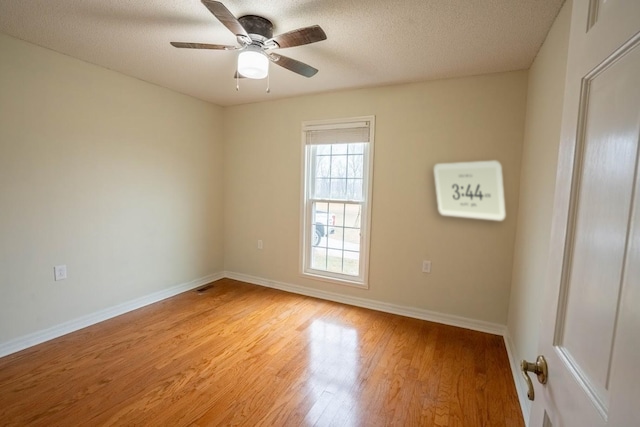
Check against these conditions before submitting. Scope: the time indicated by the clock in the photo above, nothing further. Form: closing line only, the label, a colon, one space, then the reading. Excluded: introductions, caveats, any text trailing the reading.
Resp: 3:44
